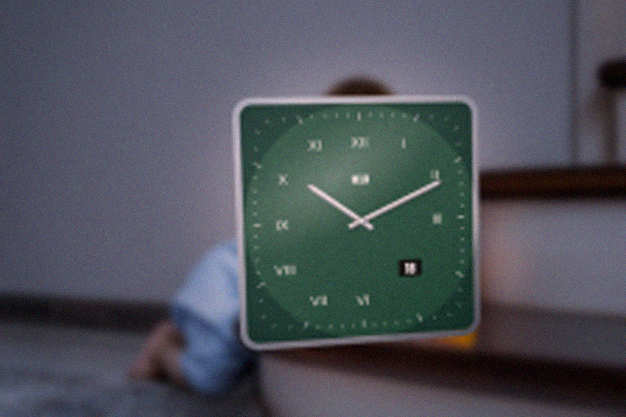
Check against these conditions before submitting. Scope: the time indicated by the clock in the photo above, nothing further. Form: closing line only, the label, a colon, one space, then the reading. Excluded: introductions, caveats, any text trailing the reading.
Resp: 10:11
